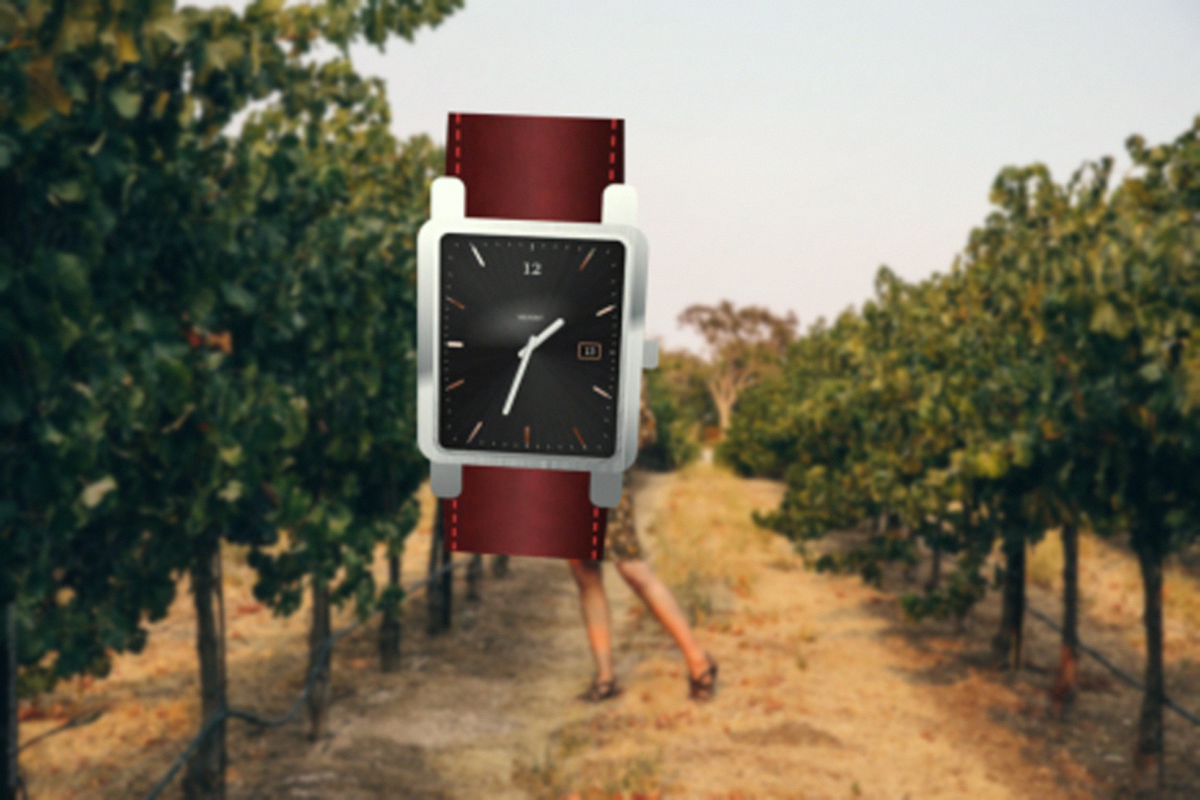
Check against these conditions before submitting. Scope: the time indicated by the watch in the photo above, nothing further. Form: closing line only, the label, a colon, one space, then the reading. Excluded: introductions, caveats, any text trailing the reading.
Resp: 1:33
